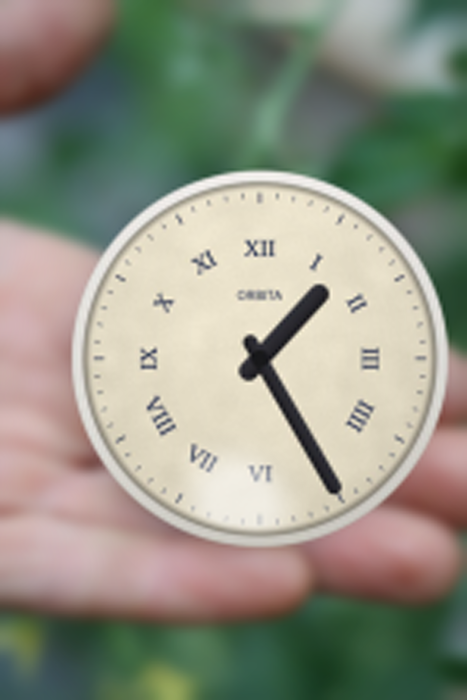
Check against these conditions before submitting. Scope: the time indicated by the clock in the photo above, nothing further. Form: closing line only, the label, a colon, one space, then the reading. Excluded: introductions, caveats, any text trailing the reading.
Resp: 1:25
